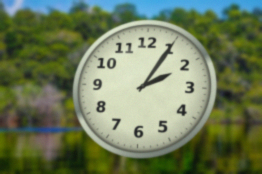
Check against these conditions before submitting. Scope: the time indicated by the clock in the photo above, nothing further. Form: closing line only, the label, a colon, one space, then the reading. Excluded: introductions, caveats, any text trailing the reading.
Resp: 2:05
